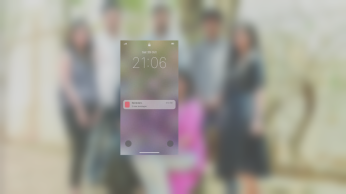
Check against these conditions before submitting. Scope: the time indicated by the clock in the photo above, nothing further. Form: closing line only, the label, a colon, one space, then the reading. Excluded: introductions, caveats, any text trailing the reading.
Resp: 21:06
